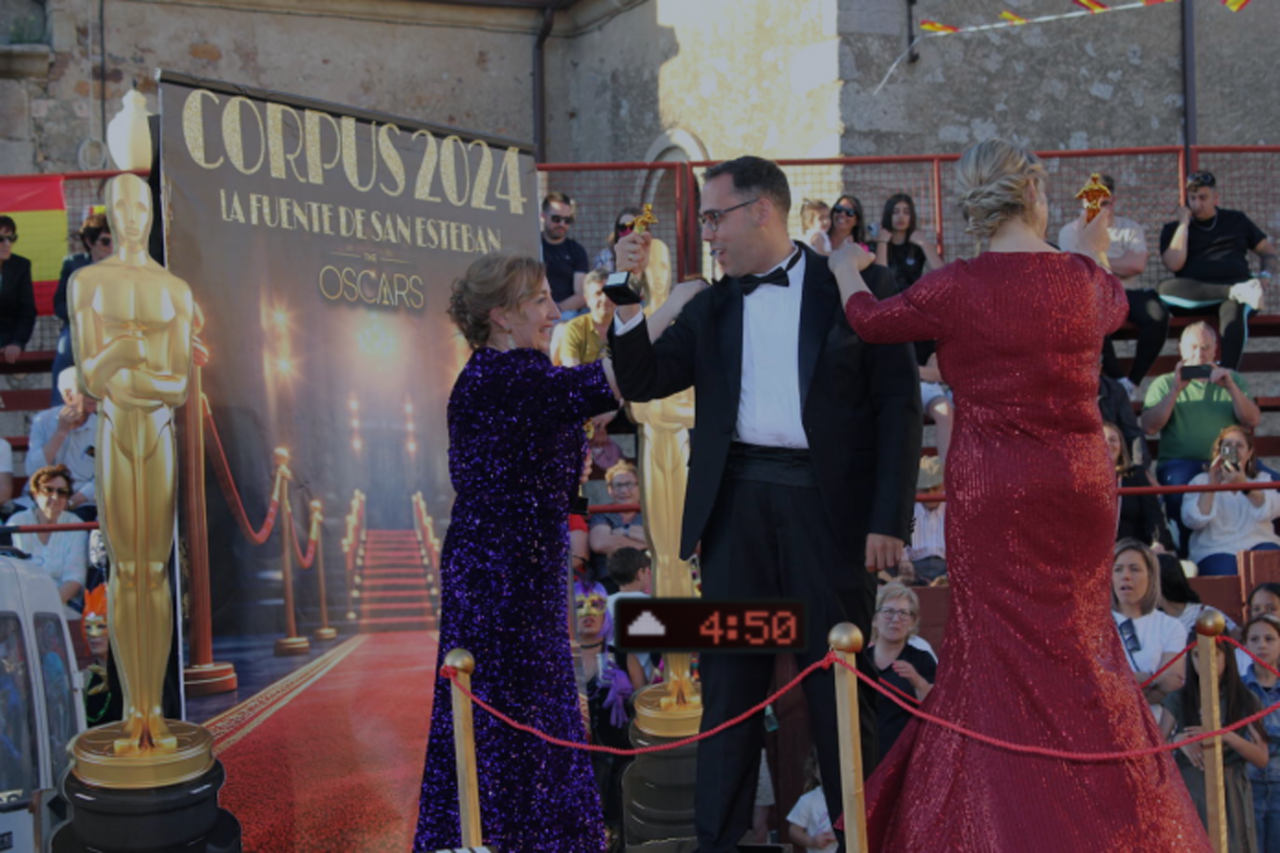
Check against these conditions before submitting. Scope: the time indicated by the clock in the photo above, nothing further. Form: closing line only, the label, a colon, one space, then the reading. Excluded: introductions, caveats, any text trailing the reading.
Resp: 4:50
